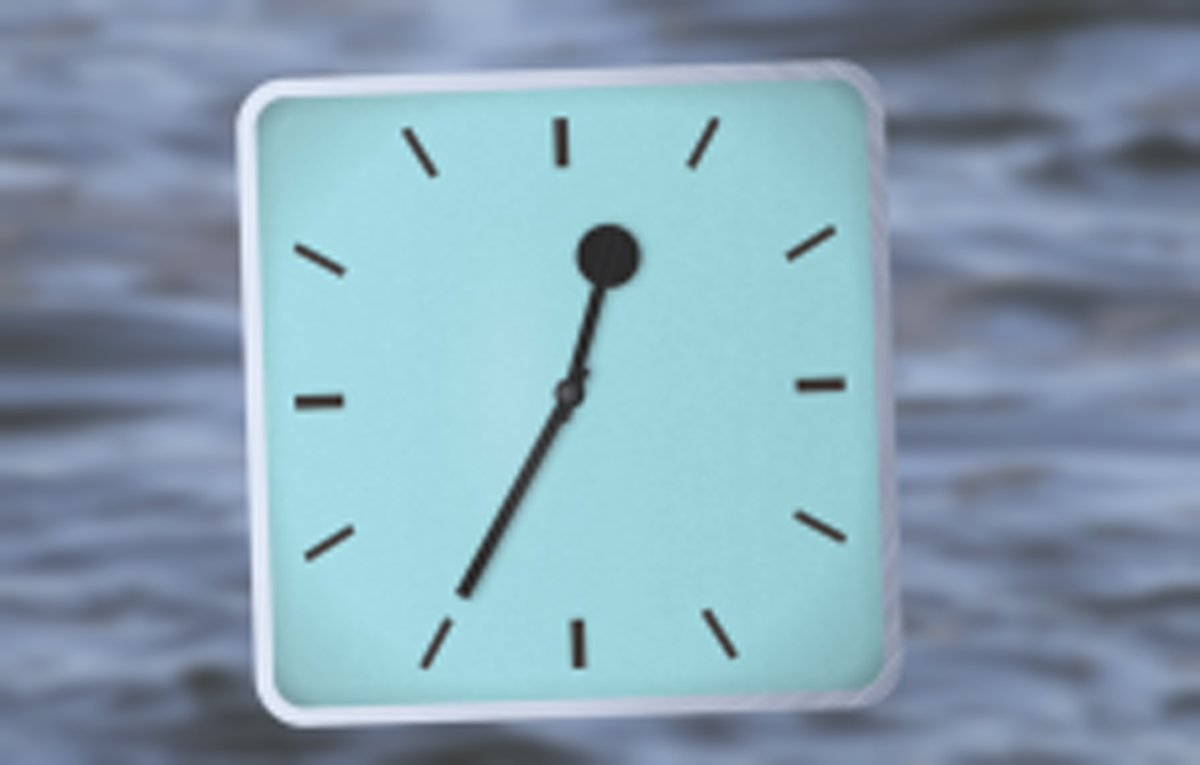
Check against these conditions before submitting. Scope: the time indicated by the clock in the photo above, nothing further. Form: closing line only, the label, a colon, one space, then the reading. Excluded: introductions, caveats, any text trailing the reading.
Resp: 12:35
